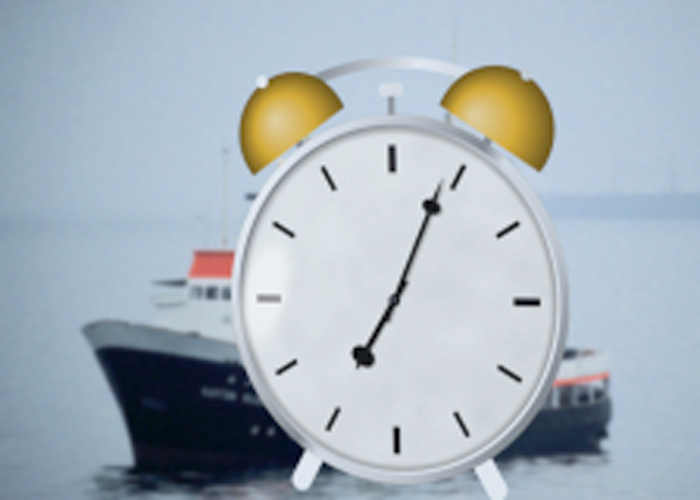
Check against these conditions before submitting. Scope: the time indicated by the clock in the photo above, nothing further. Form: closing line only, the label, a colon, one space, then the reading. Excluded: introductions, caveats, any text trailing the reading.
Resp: 7:04
